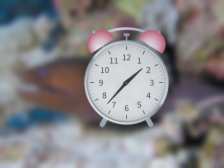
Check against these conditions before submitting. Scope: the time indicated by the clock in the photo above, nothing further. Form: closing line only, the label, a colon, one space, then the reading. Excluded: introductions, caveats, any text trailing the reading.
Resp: 1:37
